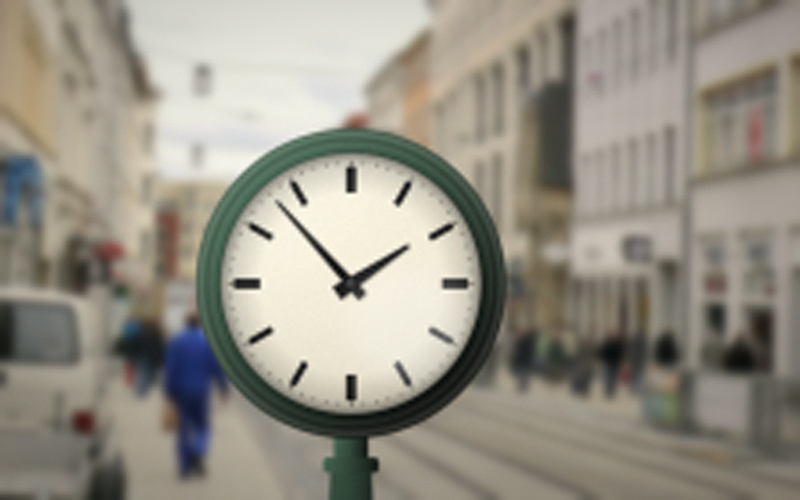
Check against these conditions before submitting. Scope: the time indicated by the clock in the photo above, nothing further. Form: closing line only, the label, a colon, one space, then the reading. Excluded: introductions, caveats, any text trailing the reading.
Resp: 1:53
